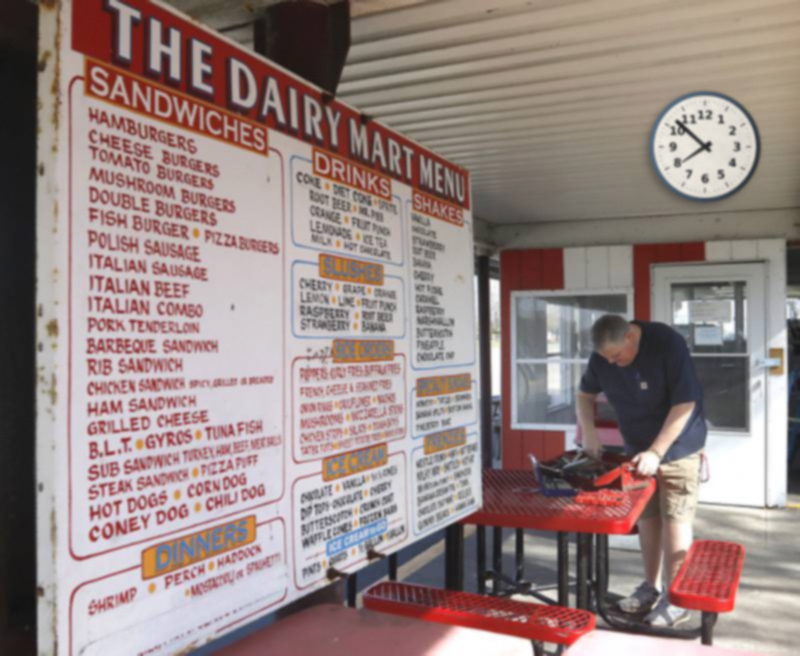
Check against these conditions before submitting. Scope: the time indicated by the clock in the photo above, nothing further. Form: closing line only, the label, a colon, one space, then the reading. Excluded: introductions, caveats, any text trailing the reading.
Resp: 7:52
